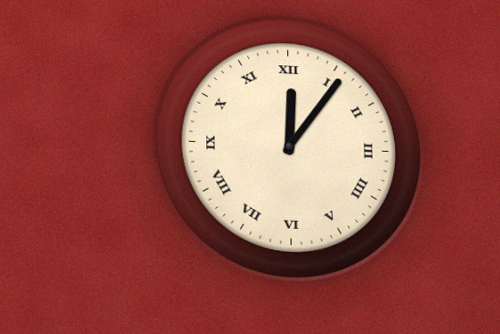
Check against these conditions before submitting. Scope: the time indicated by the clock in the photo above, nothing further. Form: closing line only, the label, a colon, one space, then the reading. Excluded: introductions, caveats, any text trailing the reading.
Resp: 12:06
